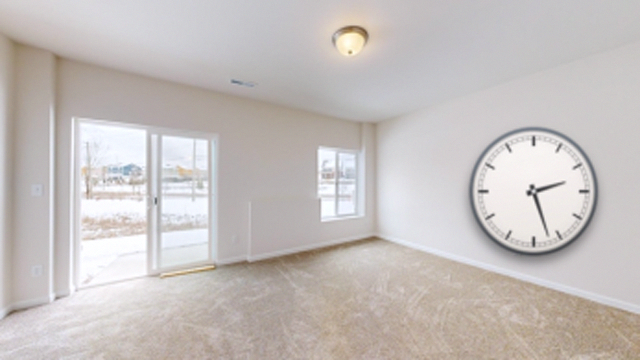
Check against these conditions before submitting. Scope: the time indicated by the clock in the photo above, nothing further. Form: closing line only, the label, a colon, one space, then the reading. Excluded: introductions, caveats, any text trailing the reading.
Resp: 2:27
